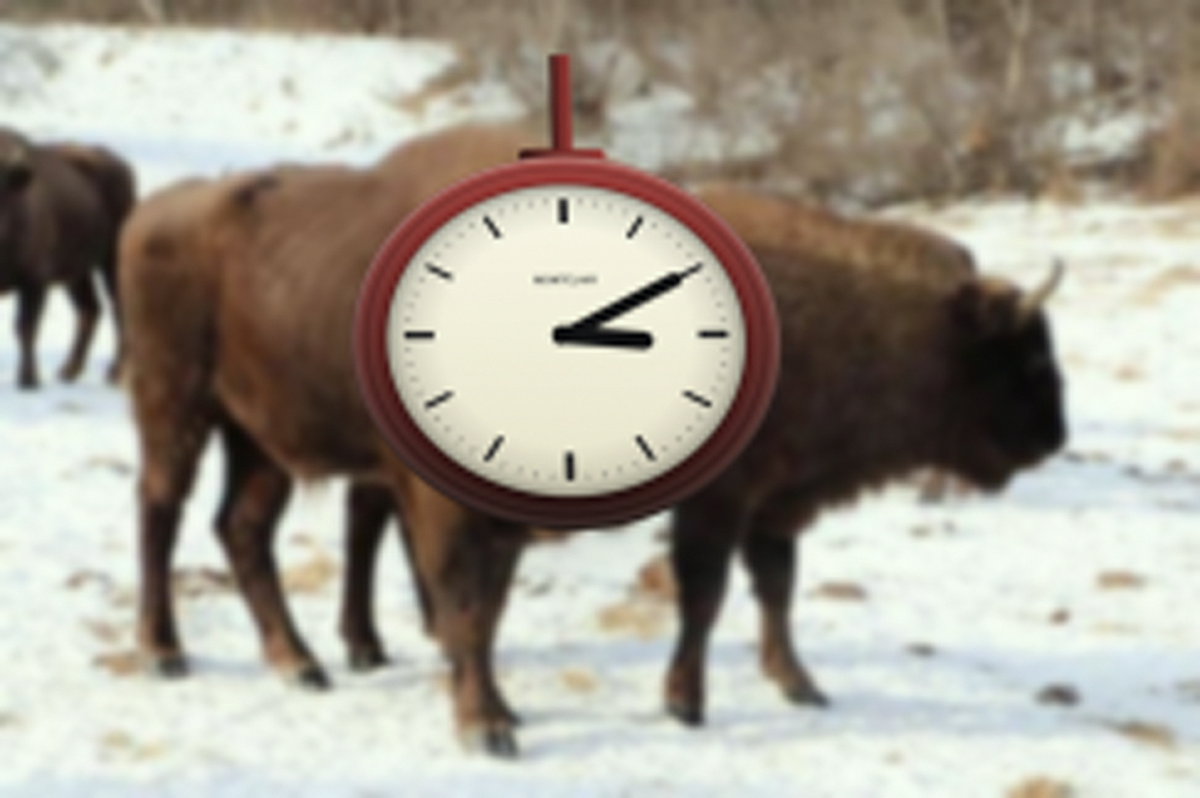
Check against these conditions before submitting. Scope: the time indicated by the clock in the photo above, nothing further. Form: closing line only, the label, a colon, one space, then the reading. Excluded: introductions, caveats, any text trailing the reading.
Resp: 3:10
